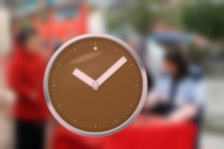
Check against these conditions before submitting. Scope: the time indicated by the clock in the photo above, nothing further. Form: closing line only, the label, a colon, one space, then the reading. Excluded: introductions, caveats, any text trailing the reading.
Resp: 10:08
